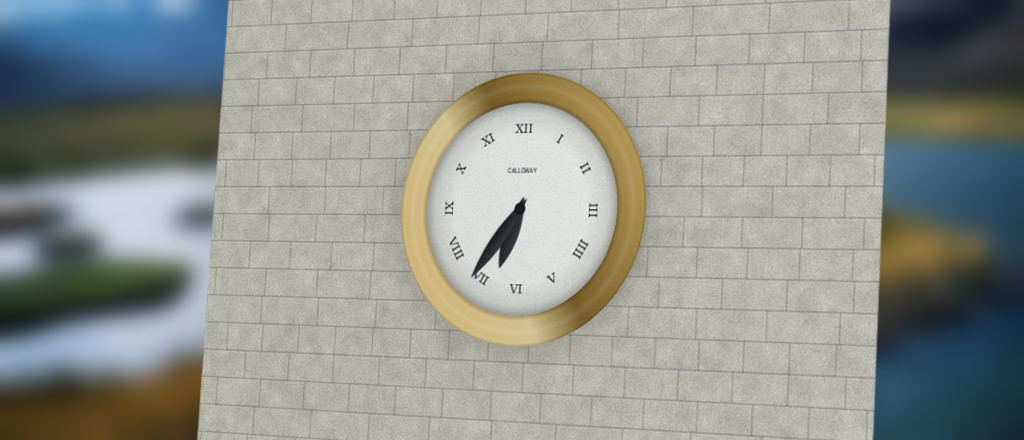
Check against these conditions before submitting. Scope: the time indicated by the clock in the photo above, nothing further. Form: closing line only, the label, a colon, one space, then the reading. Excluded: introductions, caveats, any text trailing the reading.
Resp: 6:36
